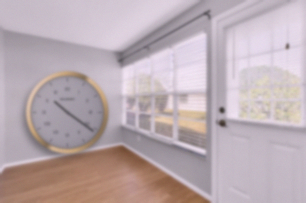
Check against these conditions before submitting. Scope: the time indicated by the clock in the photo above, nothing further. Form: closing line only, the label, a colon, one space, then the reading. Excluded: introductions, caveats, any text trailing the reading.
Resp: 10:21
